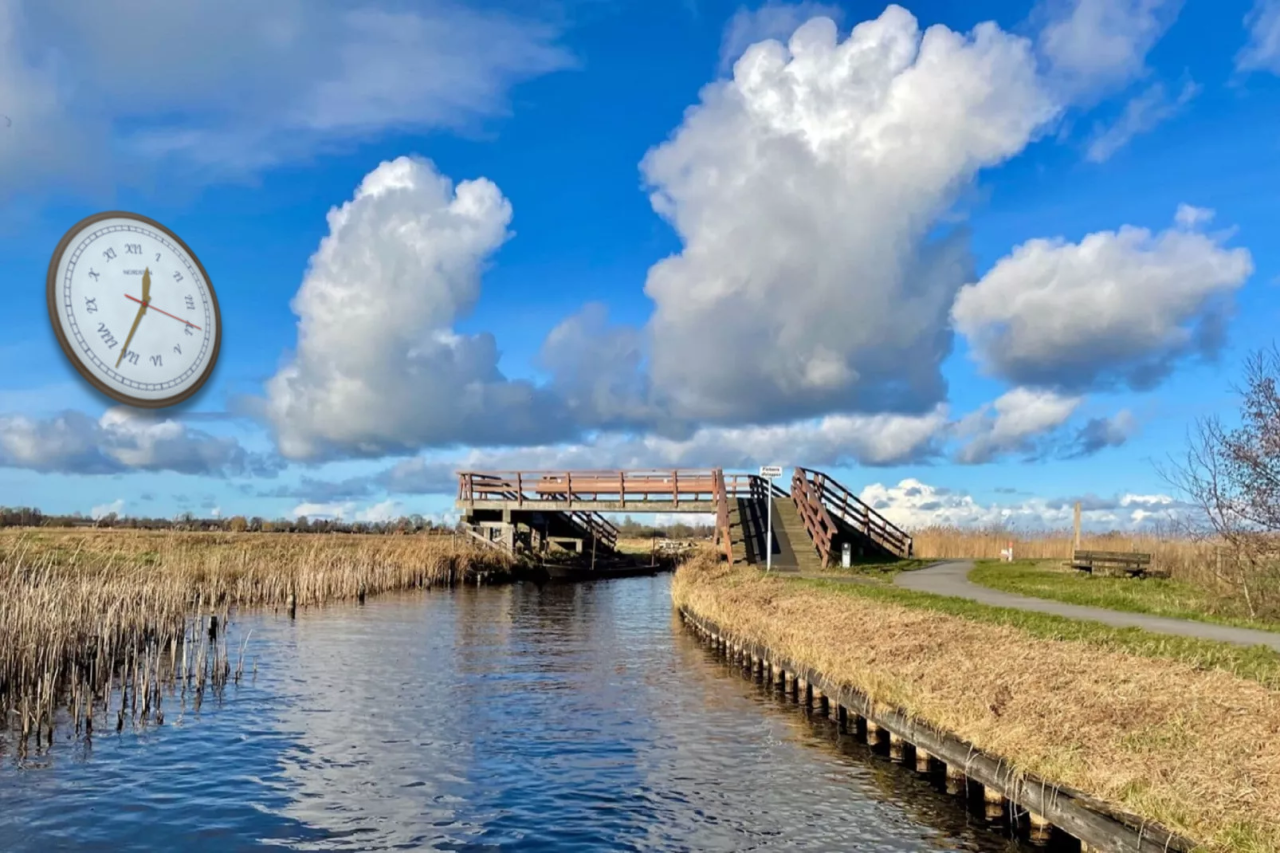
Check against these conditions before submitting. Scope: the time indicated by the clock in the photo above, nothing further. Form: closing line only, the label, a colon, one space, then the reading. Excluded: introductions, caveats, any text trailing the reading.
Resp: 12:36:19
